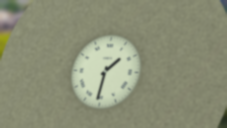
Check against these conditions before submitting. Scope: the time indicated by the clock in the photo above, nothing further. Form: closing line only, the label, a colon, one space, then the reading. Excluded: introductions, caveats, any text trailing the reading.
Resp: 1:31
